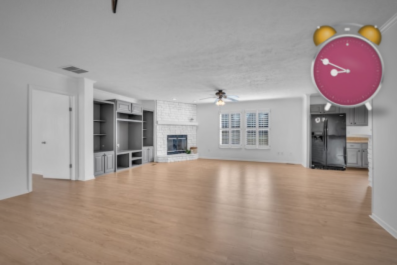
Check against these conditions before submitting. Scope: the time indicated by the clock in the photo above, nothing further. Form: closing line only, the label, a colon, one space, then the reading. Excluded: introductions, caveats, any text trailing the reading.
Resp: 8:49
